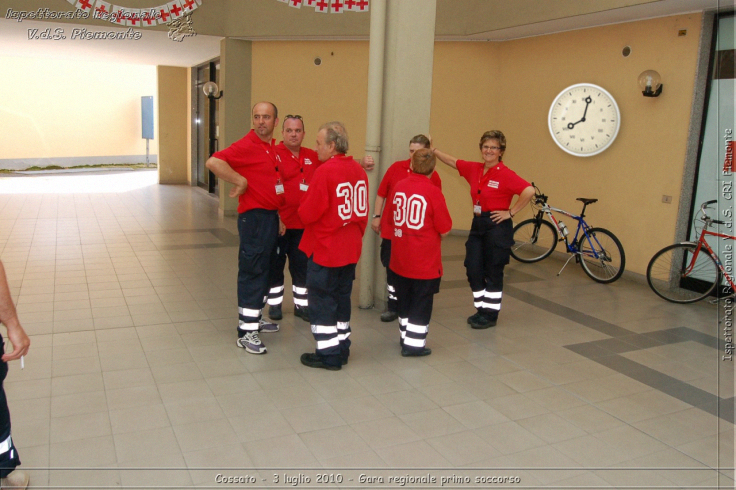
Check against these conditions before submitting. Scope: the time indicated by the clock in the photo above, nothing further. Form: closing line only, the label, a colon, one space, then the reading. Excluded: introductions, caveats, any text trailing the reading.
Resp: 8:02
